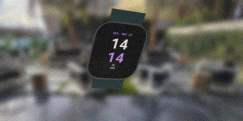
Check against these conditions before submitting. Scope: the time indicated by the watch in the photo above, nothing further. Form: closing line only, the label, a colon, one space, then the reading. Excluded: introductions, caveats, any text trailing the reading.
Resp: 14:14
